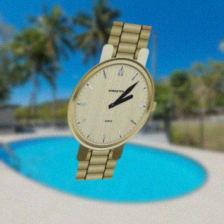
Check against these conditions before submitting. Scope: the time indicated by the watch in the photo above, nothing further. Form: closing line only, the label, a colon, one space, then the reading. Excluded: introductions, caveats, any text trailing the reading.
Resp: 2:07
